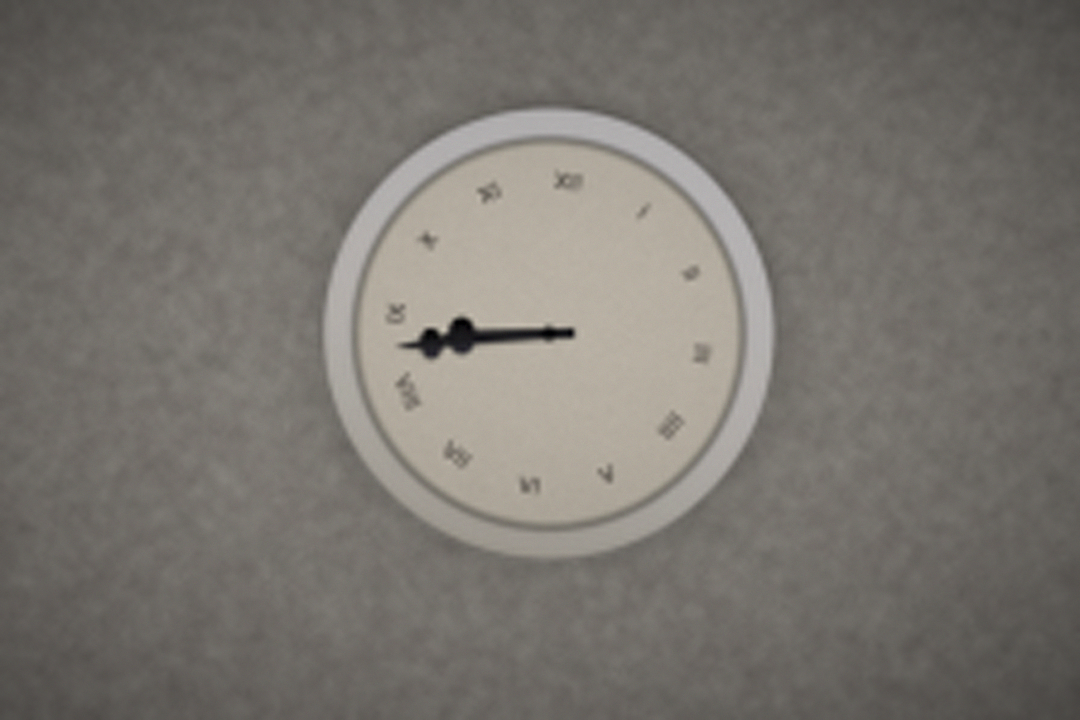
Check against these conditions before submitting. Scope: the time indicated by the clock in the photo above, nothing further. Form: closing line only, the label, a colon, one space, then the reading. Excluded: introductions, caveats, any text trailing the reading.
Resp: 8:43
